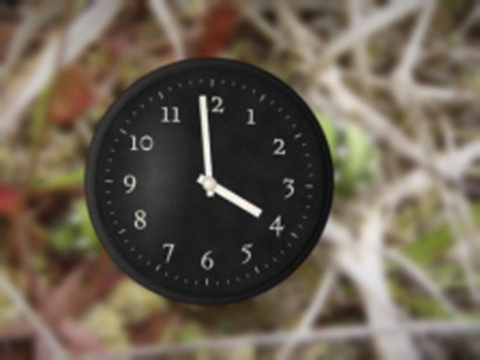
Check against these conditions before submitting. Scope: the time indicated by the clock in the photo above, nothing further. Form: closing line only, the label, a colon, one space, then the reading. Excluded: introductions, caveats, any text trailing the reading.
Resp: 3:59
